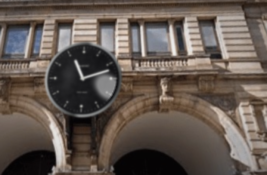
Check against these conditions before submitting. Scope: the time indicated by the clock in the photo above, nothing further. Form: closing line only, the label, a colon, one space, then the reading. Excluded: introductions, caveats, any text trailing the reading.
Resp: 11:12
